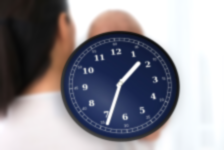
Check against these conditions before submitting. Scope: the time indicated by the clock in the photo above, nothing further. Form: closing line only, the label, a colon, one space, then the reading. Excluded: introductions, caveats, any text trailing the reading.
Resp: 1:34
